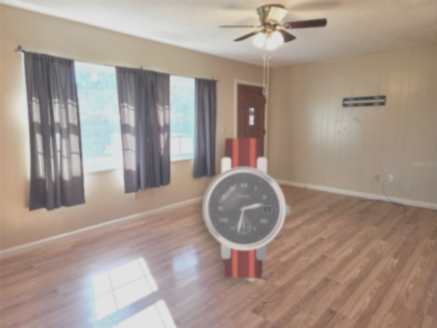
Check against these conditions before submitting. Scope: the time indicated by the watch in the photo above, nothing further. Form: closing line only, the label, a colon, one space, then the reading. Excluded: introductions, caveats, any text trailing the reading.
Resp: 2:32
